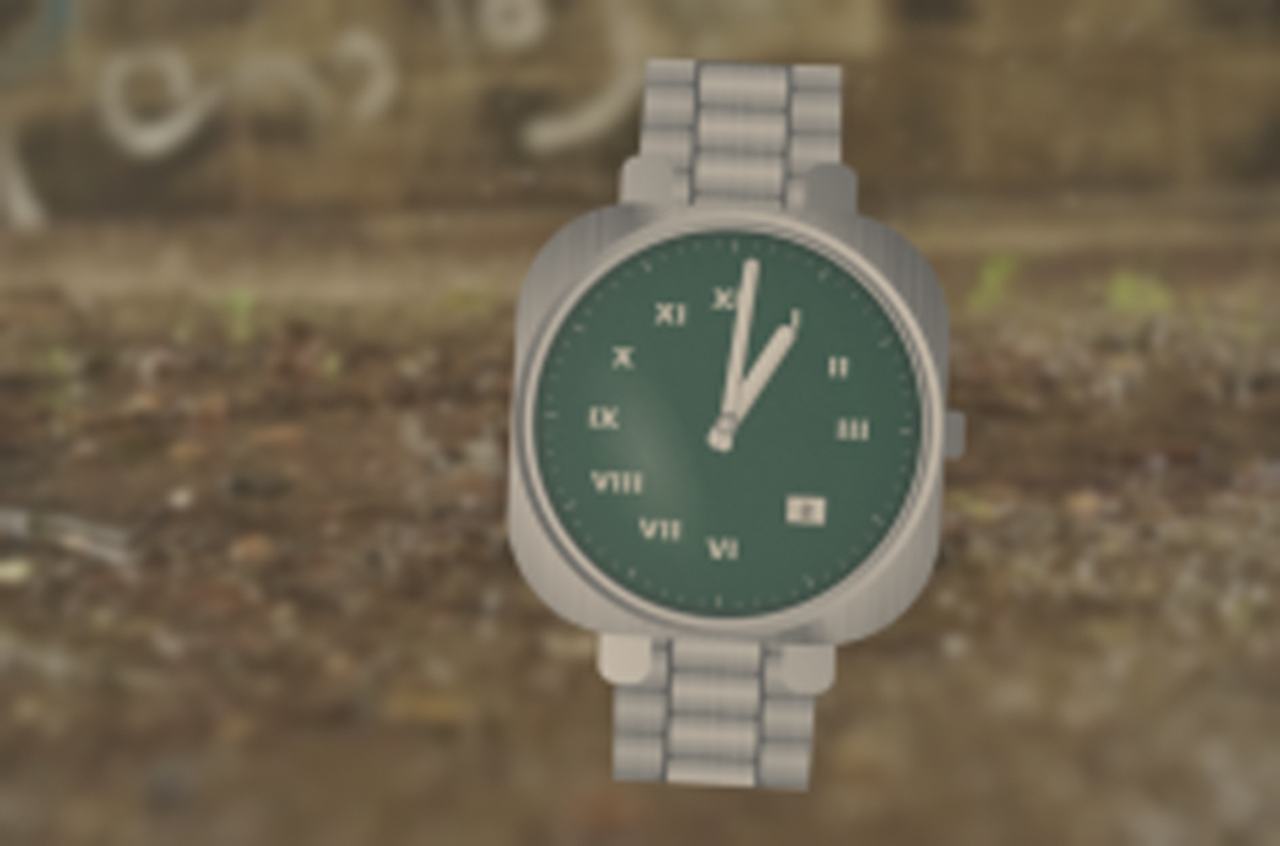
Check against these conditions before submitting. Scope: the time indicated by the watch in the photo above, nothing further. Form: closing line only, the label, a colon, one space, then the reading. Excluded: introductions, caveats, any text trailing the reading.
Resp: 1:01
